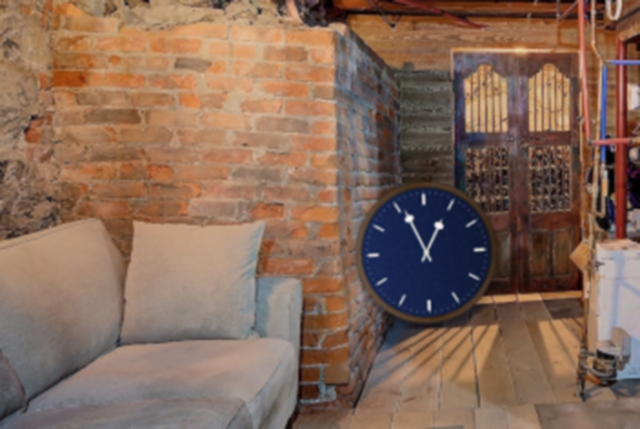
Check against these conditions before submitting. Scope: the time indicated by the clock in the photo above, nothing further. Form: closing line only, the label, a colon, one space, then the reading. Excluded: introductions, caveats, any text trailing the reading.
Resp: 12:56
